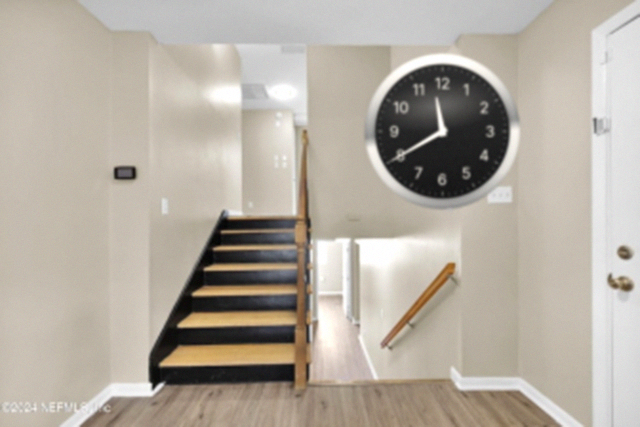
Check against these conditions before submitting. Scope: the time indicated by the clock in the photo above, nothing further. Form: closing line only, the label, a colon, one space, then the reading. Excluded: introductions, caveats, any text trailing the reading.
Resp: 11:40
